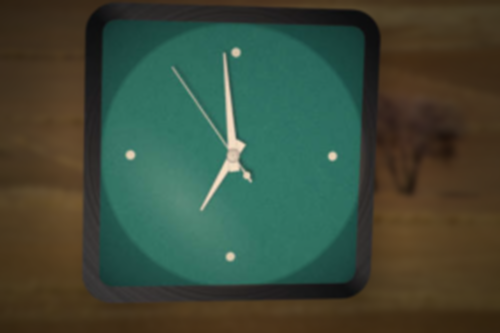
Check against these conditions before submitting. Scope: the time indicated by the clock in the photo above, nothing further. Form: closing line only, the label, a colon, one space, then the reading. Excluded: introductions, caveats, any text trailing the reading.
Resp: 6:58:54
